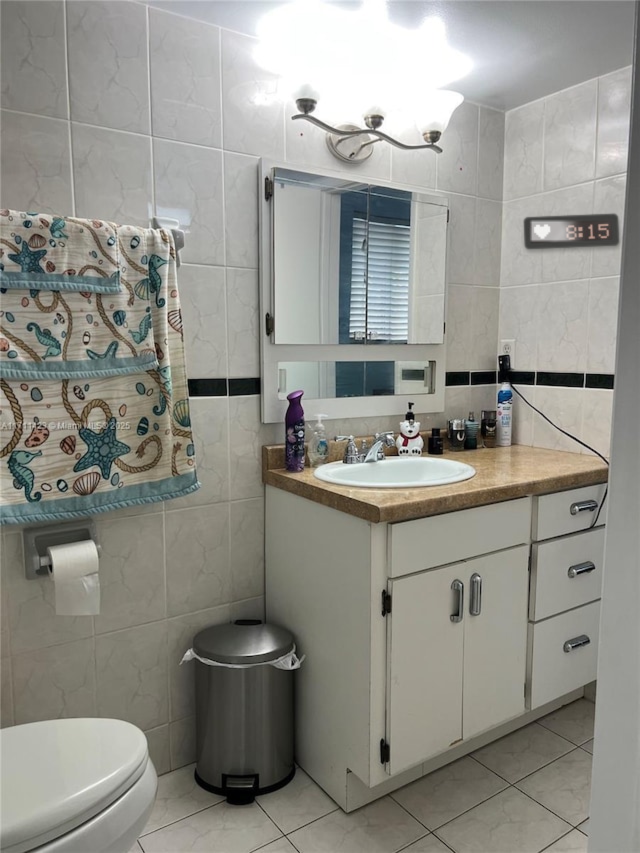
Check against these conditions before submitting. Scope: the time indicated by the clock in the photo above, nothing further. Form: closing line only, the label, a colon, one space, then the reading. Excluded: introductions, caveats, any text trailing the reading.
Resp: 8:15
